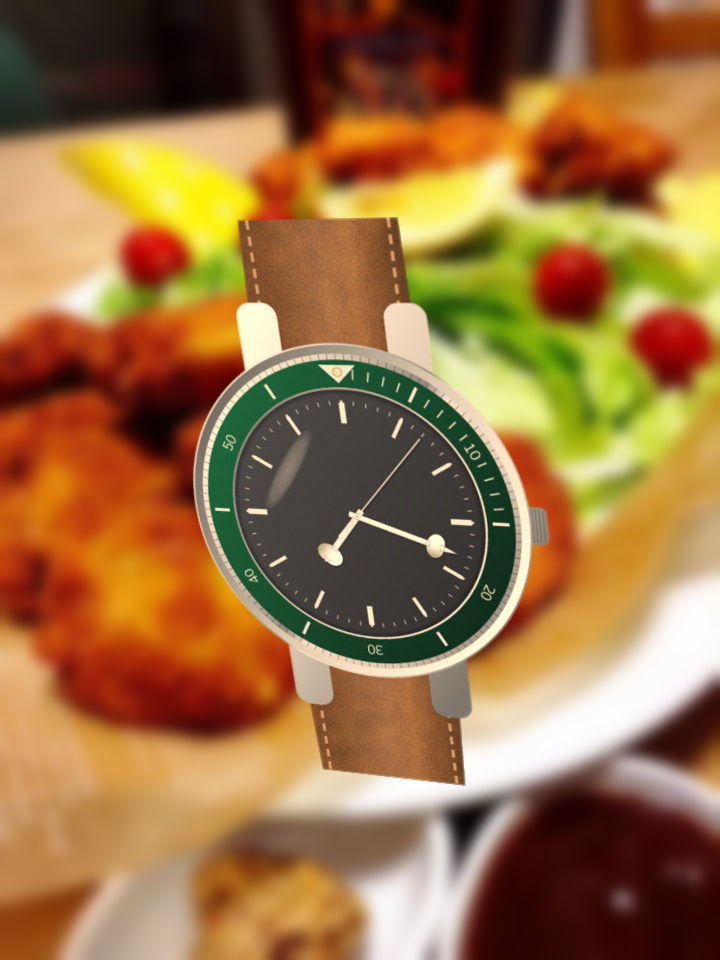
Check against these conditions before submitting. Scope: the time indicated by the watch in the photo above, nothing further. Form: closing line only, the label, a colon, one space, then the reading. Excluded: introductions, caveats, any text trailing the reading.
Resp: 7:18:07
